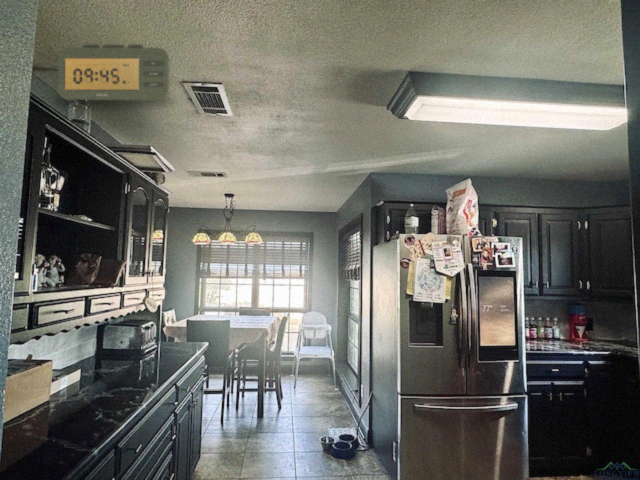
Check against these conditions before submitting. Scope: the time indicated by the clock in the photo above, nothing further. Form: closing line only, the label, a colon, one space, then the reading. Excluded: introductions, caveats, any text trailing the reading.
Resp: 9:45
